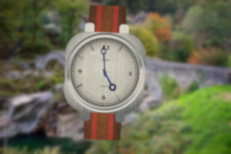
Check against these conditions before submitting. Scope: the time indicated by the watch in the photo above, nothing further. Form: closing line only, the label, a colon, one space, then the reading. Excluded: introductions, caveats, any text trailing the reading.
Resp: 4:59
